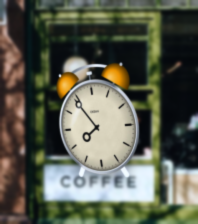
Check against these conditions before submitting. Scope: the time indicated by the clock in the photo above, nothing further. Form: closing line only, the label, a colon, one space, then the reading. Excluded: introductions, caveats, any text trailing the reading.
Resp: 7:54
